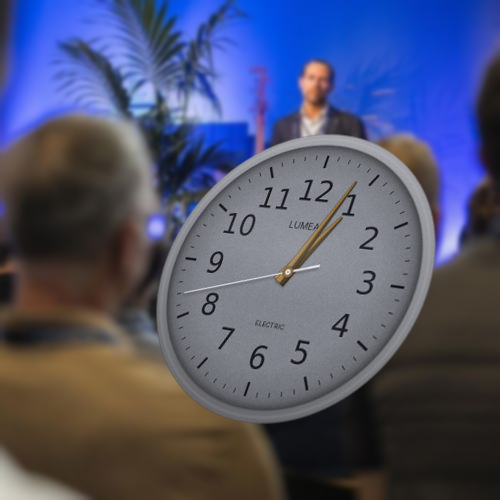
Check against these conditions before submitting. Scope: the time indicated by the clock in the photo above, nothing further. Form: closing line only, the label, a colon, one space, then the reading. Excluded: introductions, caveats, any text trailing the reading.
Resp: 1:03:42
